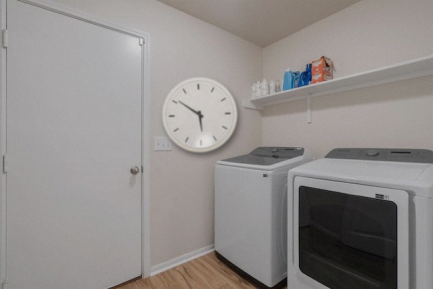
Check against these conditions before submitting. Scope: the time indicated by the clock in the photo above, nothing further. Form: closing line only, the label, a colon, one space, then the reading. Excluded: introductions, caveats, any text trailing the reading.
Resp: 5:51
